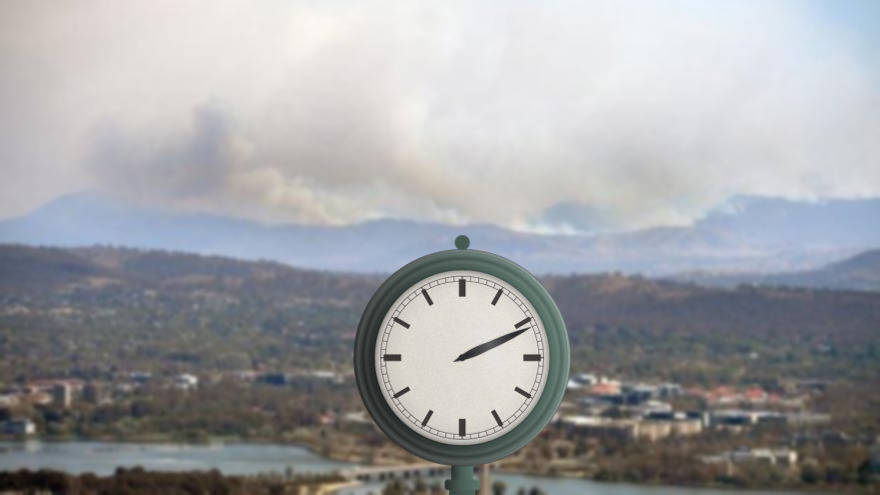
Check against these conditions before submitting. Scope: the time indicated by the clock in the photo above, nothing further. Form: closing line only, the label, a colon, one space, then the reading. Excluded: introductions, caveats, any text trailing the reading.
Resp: 2:11
